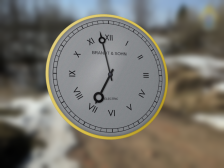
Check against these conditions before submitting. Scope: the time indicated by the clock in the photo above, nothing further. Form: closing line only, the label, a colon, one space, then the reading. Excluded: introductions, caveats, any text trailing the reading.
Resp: 6:58
